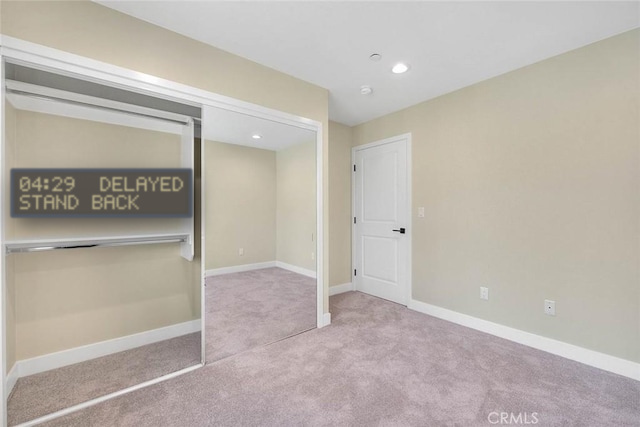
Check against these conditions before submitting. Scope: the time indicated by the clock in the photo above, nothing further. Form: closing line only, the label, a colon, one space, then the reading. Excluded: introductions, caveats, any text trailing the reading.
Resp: 4:29
